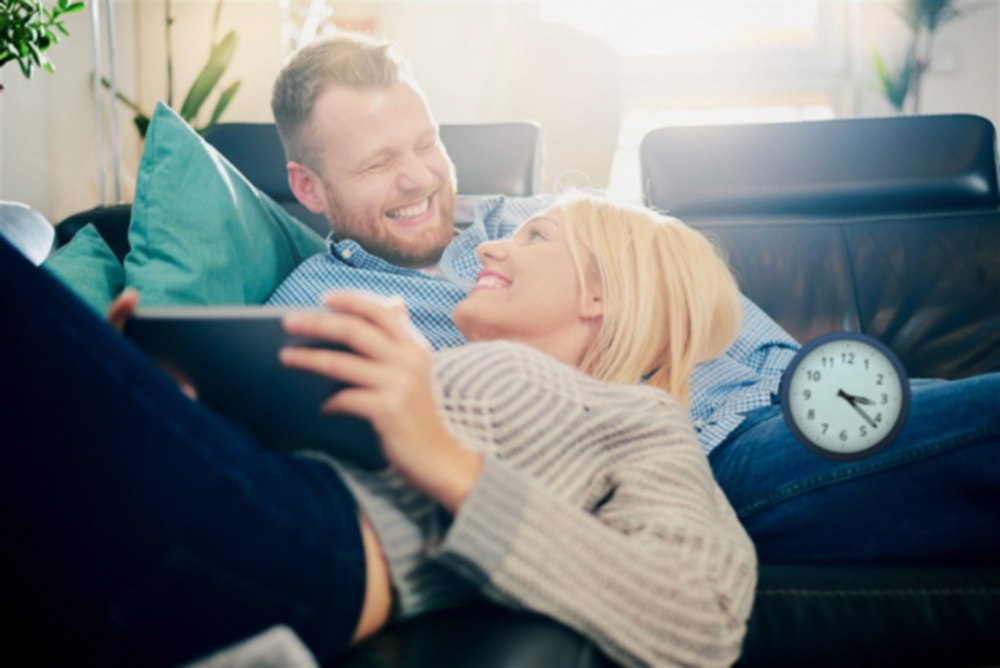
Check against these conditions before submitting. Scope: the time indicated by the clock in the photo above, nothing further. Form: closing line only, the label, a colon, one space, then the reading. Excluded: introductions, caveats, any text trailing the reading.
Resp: 3:22
